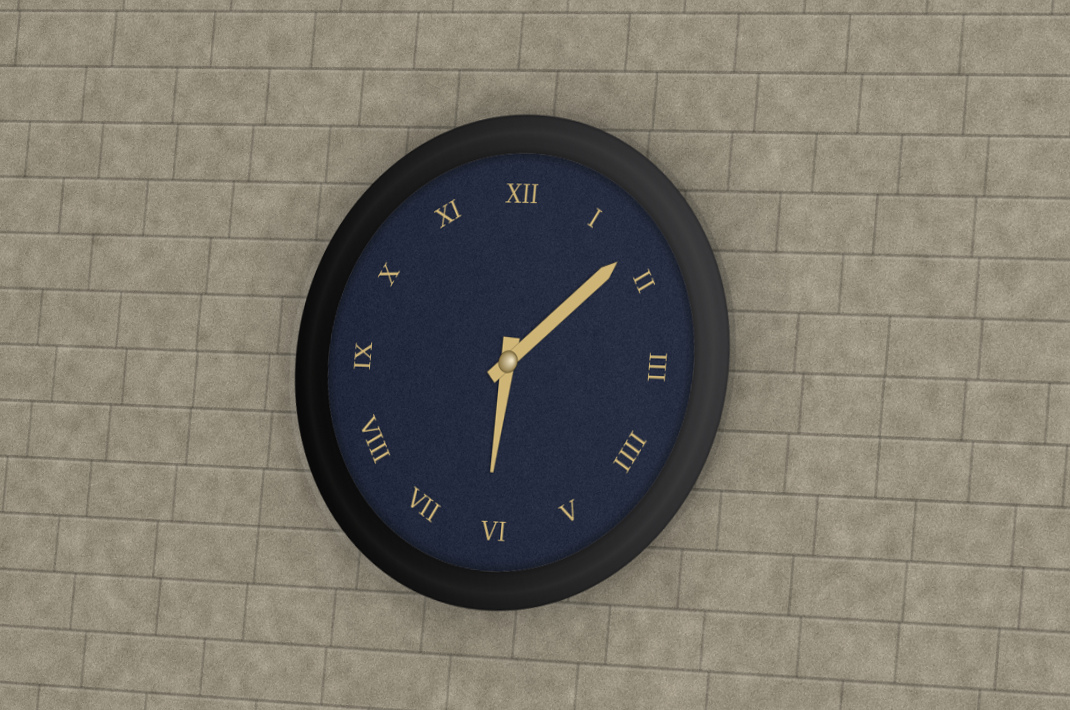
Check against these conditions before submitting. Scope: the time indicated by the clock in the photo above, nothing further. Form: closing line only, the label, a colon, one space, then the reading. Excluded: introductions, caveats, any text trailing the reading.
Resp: 6:08
